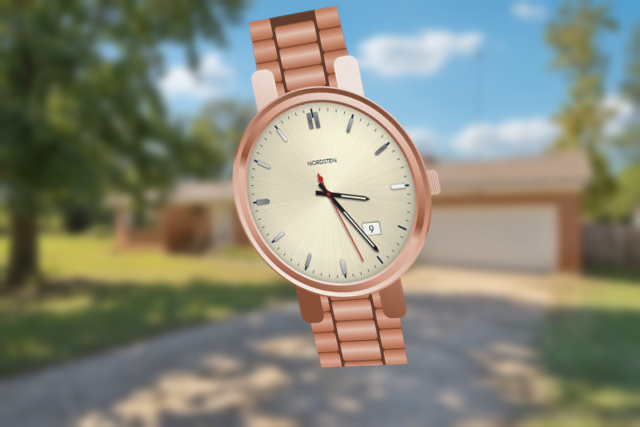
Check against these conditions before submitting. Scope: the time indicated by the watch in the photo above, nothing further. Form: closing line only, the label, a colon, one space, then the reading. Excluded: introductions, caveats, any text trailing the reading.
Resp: 3:24:27
